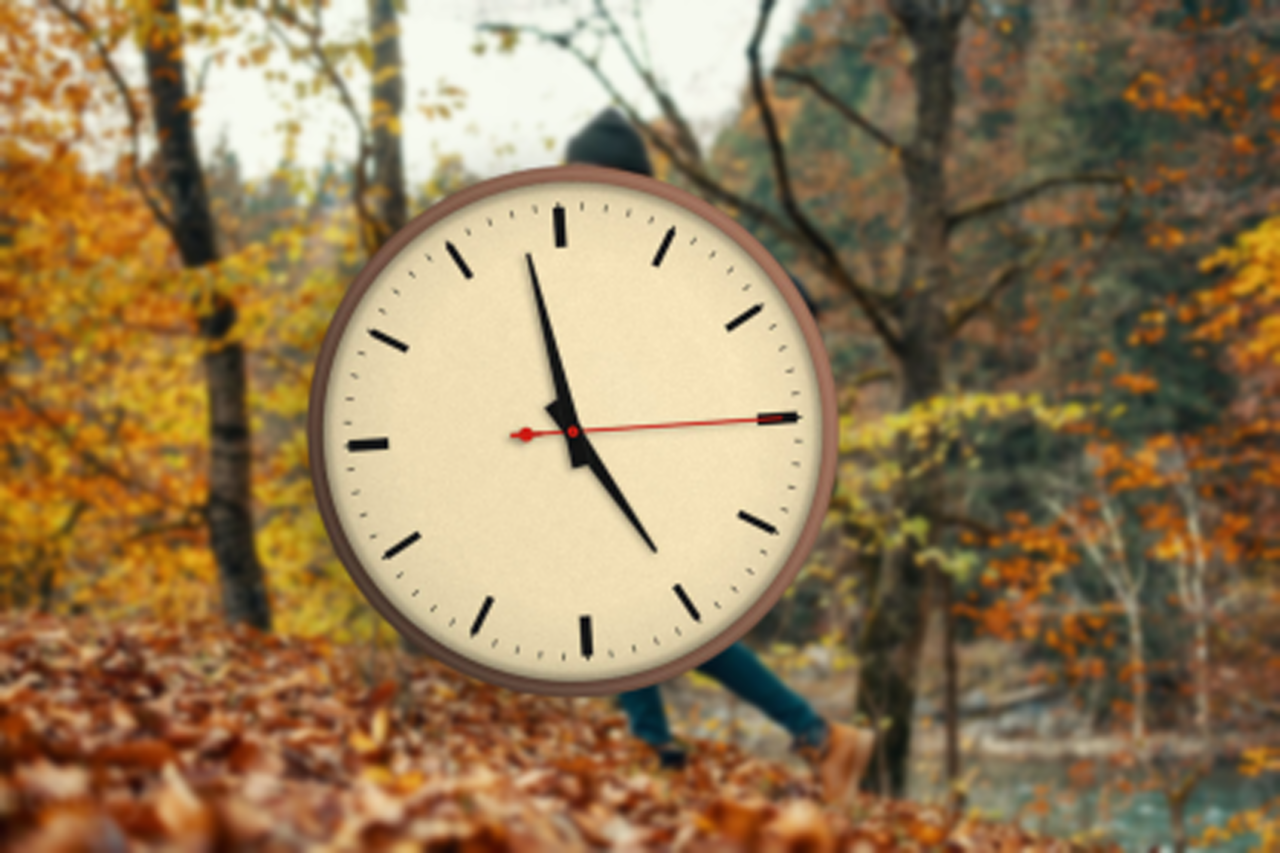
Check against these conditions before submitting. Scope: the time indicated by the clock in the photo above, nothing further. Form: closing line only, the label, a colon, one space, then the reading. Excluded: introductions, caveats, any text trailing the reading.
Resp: 4:58:15
